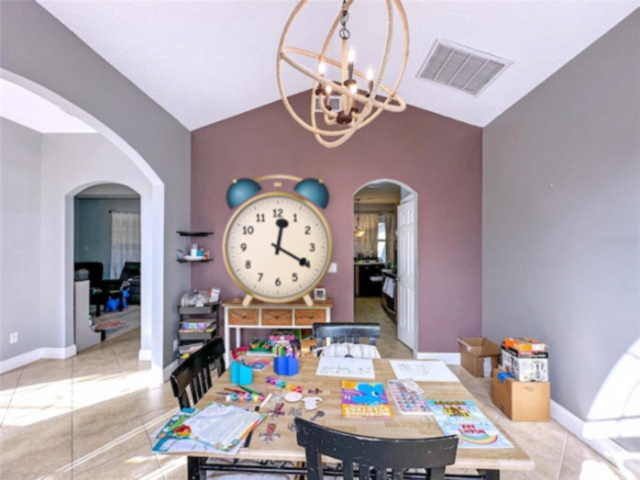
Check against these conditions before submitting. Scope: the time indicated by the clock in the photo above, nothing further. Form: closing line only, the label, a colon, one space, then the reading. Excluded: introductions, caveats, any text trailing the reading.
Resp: 12:20
